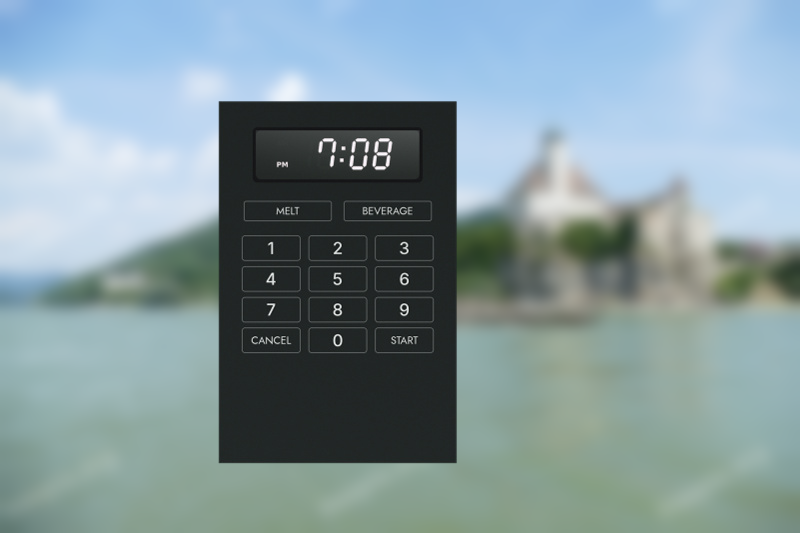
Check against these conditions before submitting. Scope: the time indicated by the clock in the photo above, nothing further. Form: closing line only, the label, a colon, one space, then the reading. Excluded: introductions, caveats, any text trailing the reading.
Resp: 7:08
